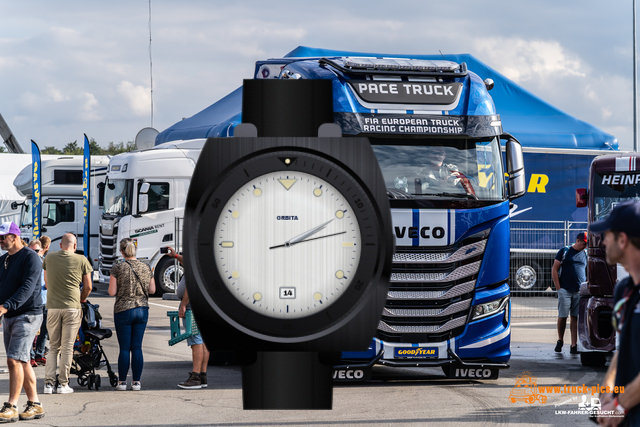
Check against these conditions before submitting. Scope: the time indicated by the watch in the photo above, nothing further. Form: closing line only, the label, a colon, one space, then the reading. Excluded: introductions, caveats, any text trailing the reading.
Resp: 2:10:13
